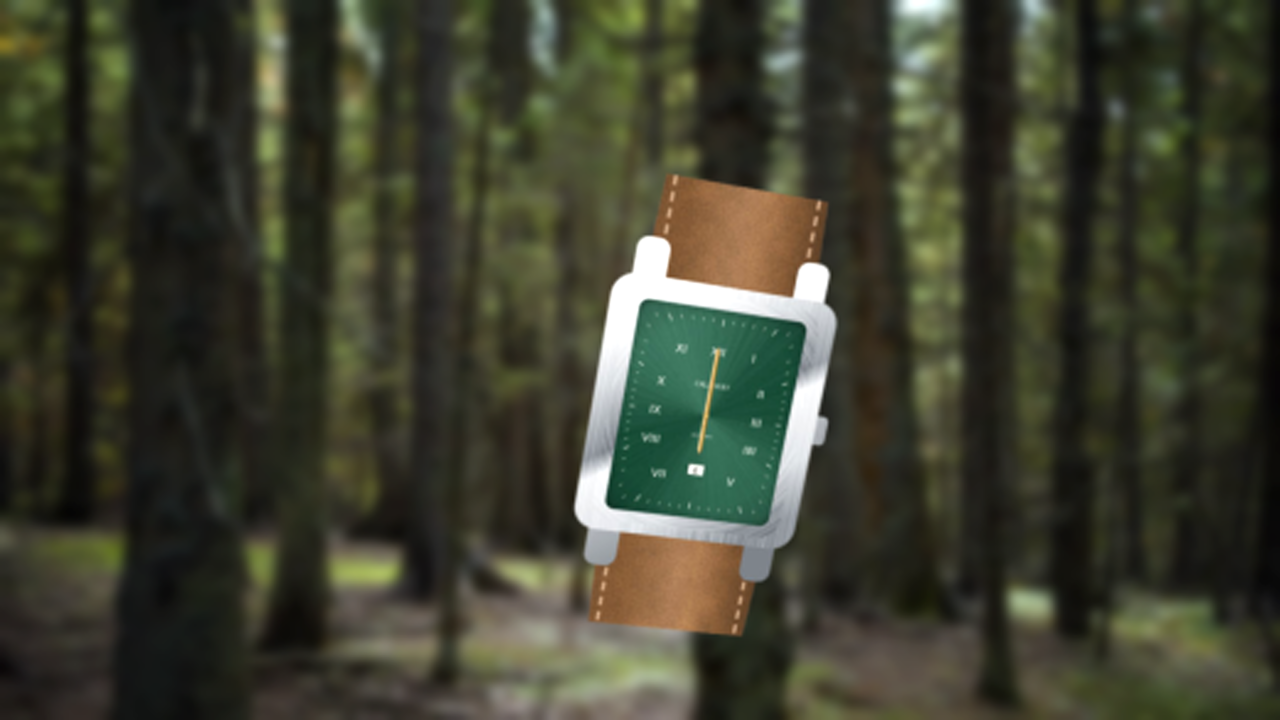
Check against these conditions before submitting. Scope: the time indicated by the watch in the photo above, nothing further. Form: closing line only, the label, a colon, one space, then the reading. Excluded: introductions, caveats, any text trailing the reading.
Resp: 6:00
